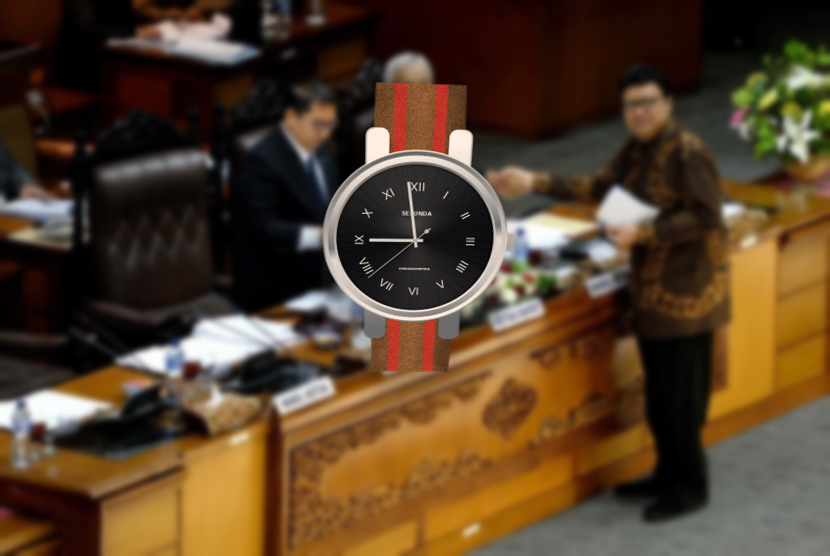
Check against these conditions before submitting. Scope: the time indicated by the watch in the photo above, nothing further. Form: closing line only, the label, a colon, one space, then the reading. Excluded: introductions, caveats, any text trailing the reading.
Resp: 8:58:38
